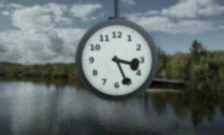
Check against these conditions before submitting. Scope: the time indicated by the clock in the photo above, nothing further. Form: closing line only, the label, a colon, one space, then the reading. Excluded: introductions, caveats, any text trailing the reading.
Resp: 3:26
